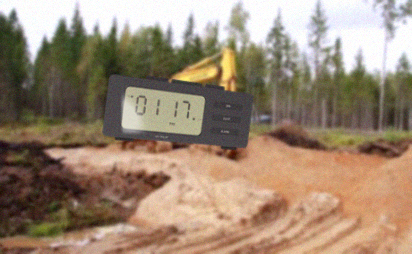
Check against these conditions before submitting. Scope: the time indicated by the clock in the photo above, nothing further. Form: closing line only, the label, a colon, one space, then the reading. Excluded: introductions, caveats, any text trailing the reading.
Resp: 1:17
